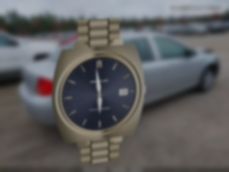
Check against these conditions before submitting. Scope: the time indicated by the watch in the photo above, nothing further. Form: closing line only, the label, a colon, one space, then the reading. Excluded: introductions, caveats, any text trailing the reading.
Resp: 5:59
